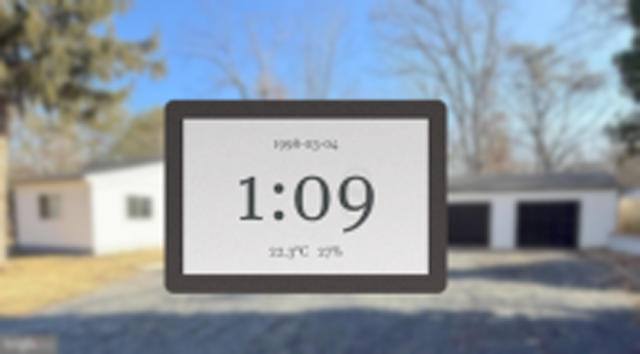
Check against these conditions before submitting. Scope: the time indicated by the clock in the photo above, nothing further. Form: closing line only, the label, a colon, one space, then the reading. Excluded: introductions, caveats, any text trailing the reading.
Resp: 1:09
